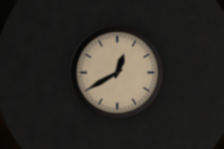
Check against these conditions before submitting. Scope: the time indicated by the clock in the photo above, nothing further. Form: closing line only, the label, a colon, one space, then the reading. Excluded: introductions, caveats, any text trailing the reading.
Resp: 12:40
